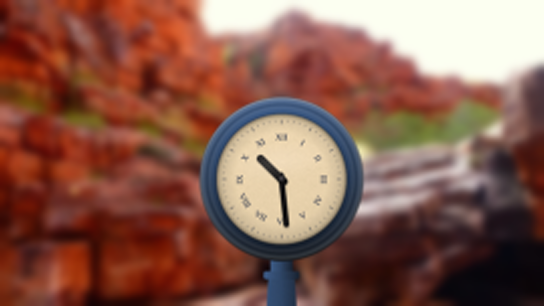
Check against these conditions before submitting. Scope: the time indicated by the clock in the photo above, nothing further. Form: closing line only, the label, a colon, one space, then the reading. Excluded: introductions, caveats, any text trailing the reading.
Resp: 10:29
